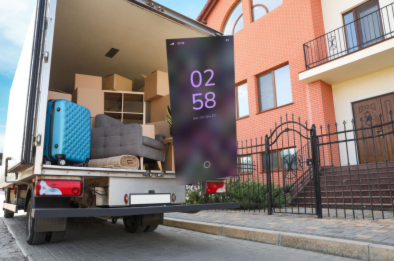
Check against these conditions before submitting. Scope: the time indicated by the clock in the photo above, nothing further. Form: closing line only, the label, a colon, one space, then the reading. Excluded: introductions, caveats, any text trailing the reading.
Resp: 2:58
